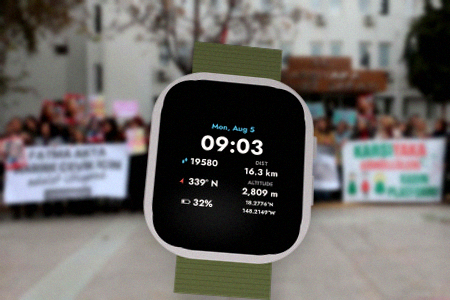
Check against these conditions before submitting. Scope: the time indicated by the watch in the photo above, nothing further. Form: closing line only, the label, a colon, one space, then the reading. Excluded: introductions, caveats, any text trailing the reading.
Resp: 9:03
